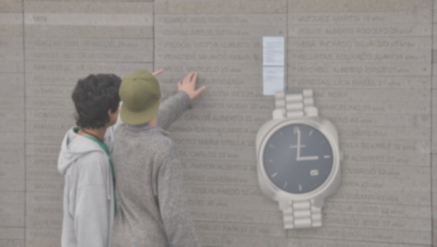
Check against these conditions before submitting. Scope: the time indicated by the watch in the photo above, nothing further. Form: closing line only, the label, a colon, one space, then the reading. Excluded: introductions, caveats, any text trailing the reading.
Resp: 3:01
